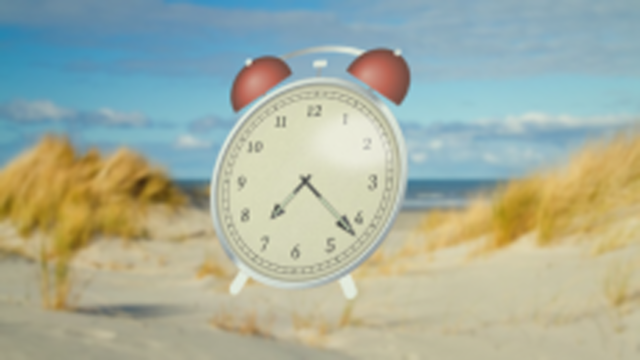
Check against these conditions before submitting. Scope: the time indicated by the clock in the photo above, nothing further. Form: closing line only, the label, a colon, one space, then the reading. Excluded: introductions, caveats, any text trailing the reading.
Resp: 7:22
